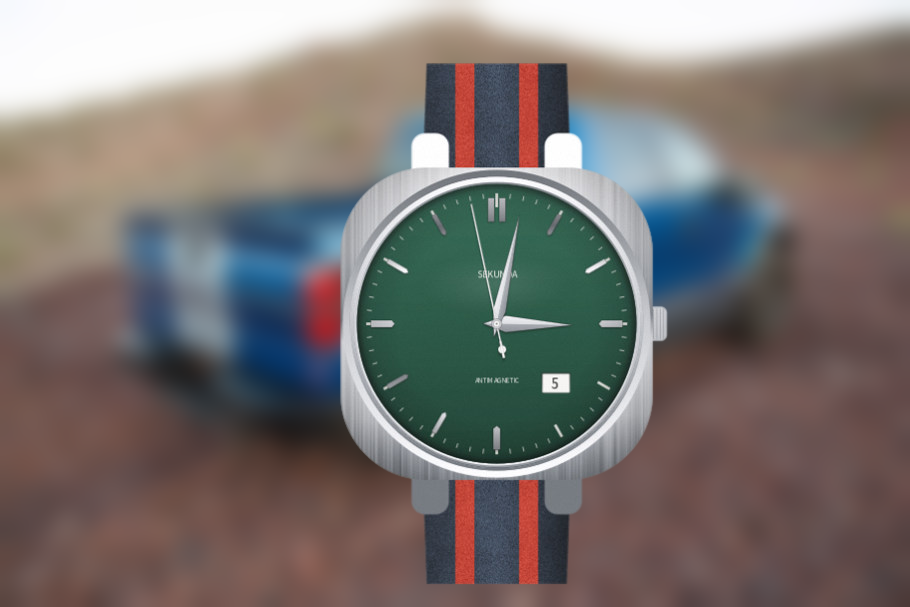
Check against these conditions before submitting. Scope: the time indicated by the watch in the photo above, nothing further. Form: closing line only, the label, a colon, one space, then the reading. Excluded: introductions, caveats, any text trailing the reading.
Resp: 3:01:58
